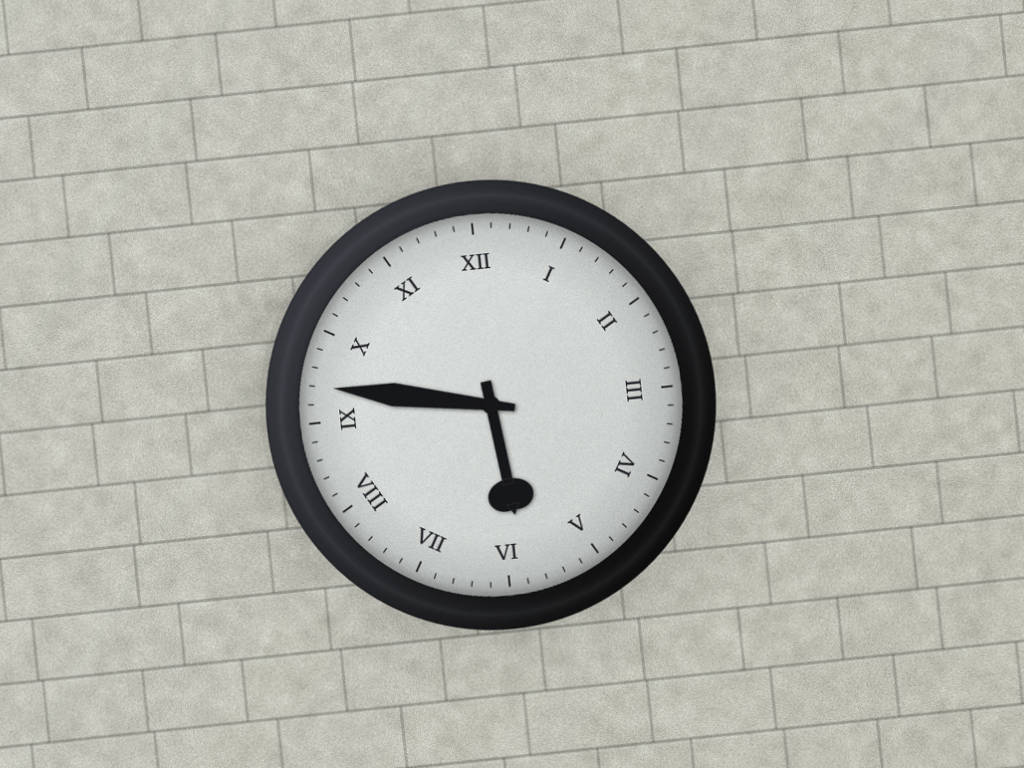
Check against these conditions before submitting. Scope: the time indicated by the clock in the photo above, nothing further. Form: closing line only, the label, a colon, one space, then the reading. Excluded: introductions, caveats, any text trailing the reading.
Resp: 5:47
